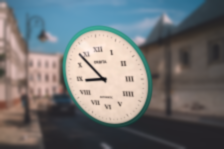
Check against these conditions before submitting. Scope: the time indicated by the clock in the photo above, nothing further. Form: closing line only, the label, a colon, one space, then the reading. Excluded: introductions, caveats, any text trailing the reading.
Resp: 8:53
